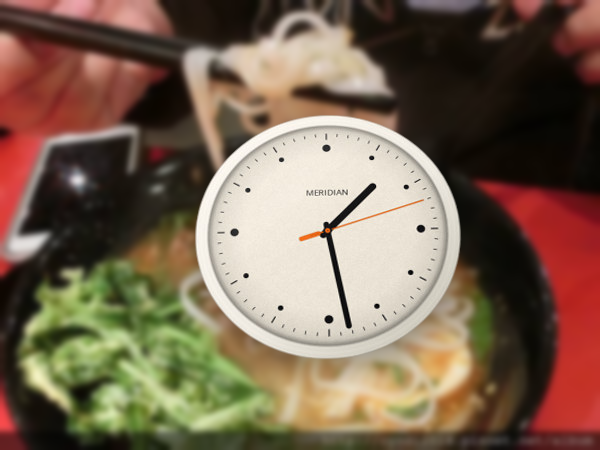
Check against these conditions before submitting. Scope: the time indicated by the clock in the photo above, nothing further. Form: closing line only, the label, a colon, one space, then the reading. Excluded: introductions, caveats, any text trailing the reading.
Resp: 1:28:12
